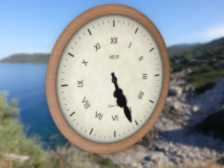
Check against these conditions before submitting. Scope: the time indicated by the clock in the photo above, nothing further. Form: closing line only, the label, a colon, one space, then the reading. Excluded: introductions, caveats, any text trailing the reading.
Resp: 5:26
